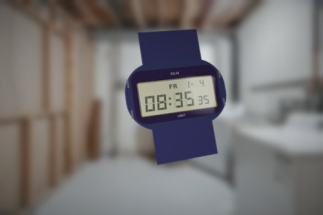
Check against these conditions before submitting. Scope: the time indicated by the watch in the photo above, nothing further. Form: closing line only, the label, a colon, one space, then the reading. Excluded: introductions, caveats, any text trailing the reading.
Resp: 8:35:35
